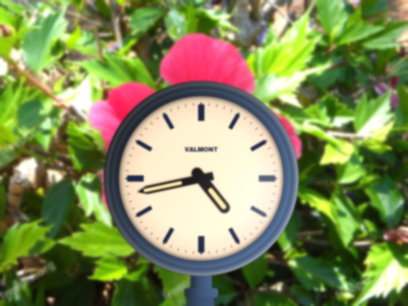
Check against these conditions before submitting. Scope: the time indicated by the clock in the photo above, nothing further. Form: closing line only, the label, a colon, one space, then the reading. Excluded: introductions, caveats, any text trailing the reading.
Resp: 4:43
